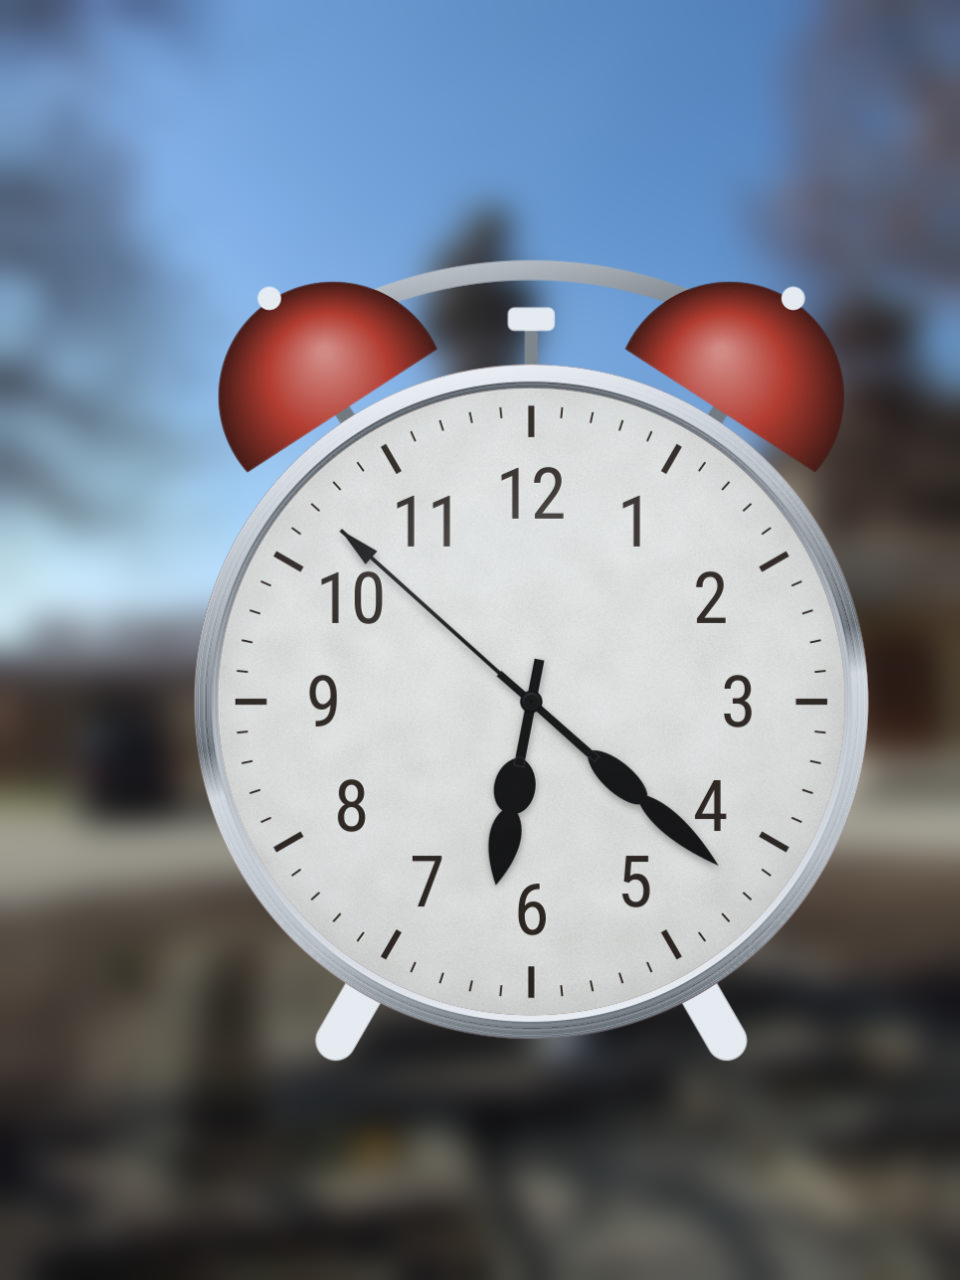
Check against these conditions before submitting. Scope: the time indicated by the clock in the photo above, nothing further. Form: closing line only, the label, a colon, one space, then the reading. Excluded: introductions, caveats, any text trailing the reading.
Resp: 6:21:52
